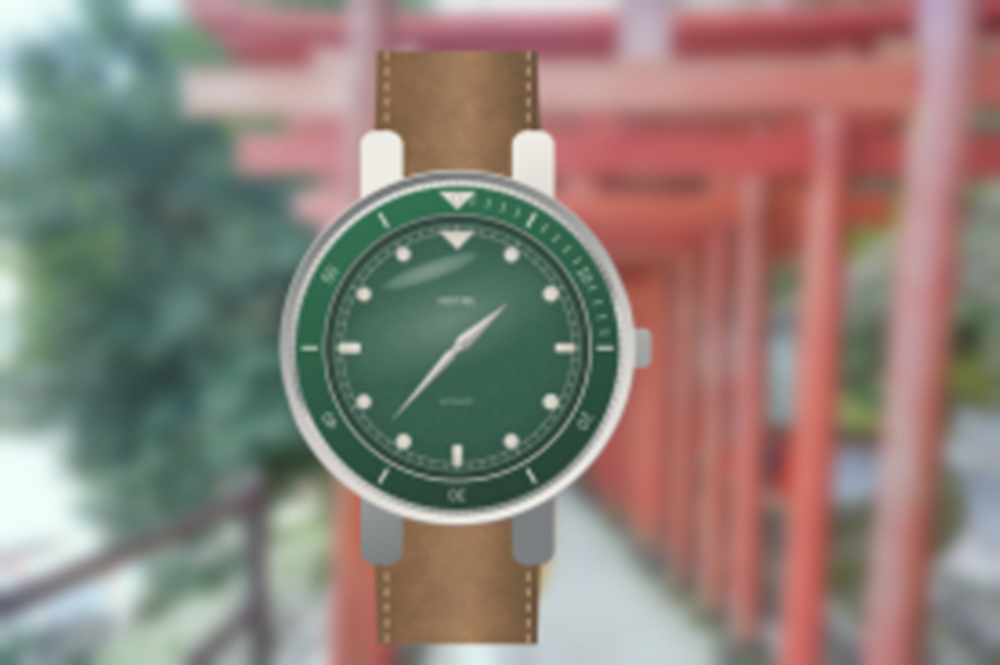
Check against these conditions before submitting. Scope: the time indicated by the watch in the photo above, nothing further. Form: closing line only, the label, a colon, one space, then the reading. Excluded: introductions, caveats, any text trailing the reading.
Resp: 1:37
